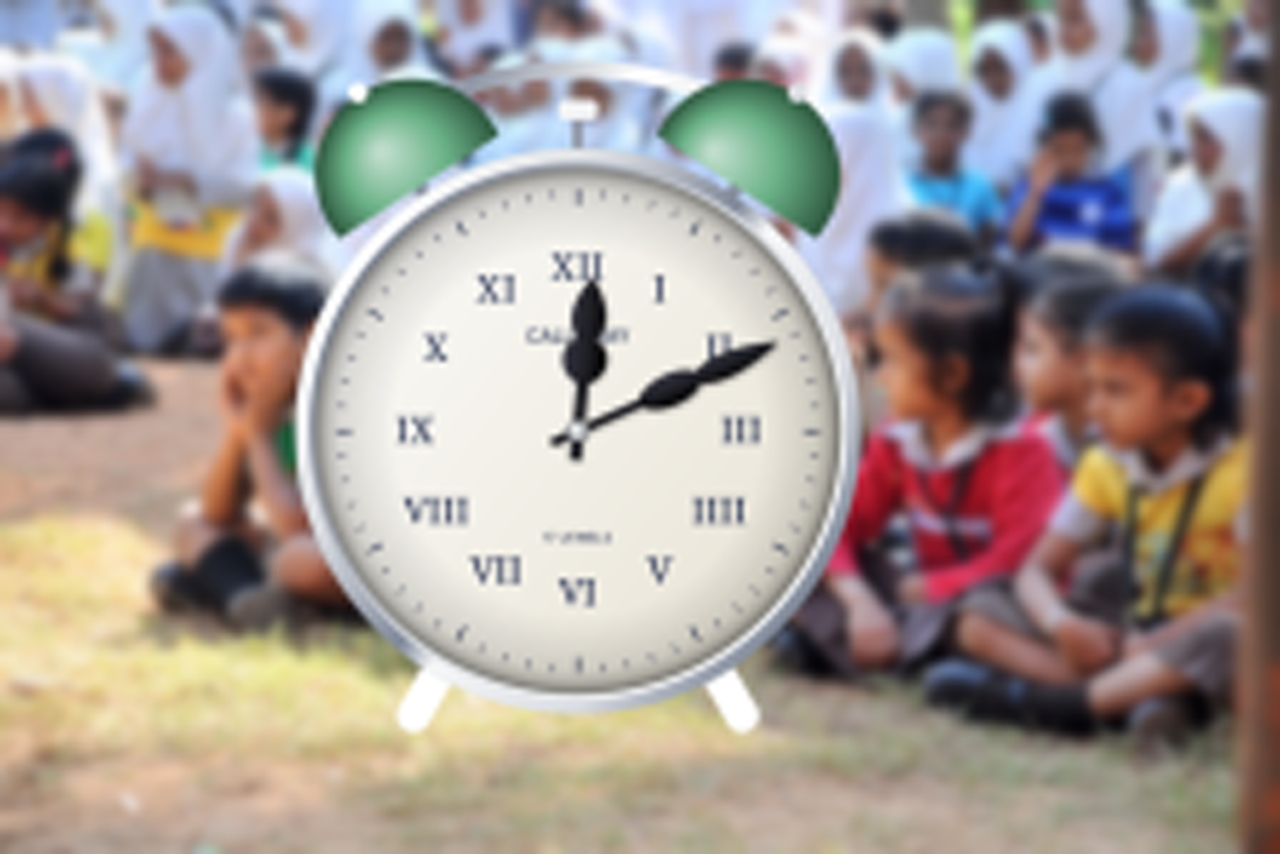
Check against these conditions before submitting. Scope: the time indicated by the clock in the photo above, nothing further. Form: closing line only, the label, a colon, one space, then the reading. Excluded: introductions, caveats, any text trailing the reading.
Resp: 12:11
